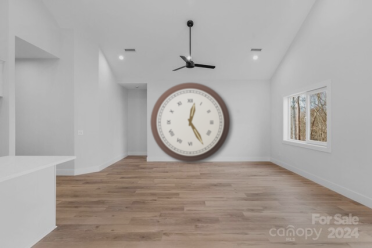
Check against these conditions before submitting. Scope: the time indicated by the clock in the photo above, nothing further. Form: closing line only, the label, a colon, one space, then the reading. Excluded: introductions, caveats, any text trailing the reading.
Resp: 12:25
